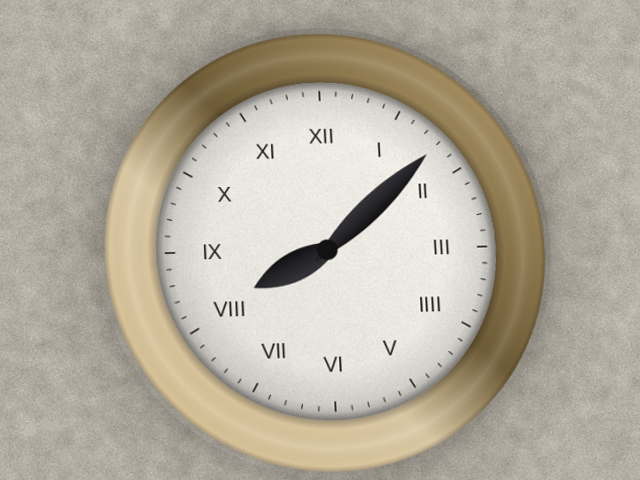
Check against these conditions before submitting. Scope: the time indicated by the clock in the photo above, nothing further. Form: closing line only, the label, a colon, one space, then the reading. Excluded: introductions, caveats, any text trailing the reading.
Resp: 8:08
